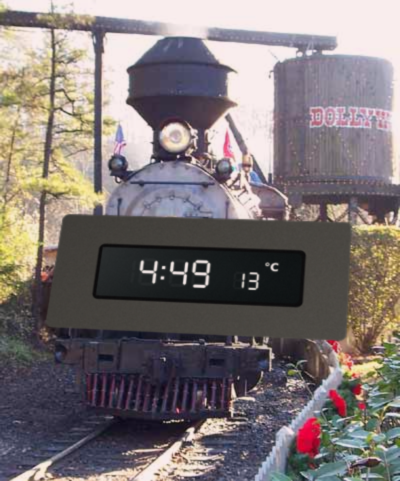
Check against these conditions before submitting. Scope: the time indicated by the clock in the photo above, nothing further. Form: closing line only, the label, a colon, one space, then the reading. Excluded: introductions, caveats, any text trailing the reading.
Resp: 4:49
